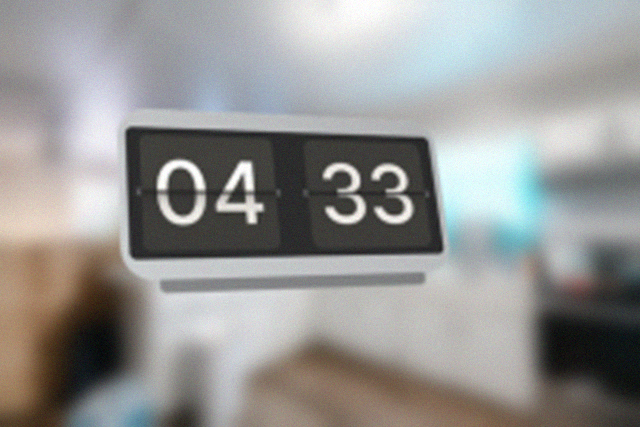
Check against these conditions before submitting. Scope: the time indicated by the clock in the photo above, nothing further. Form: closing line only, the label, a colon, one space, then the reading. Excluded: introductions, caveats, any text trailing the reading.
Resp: 4:33
